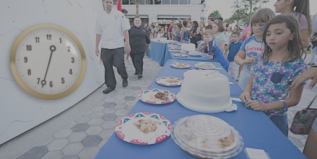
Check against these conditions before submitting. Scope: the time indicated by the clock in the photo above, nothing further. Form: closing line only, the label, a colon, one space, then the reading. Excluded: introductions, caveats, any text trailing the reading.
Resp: 12:33
